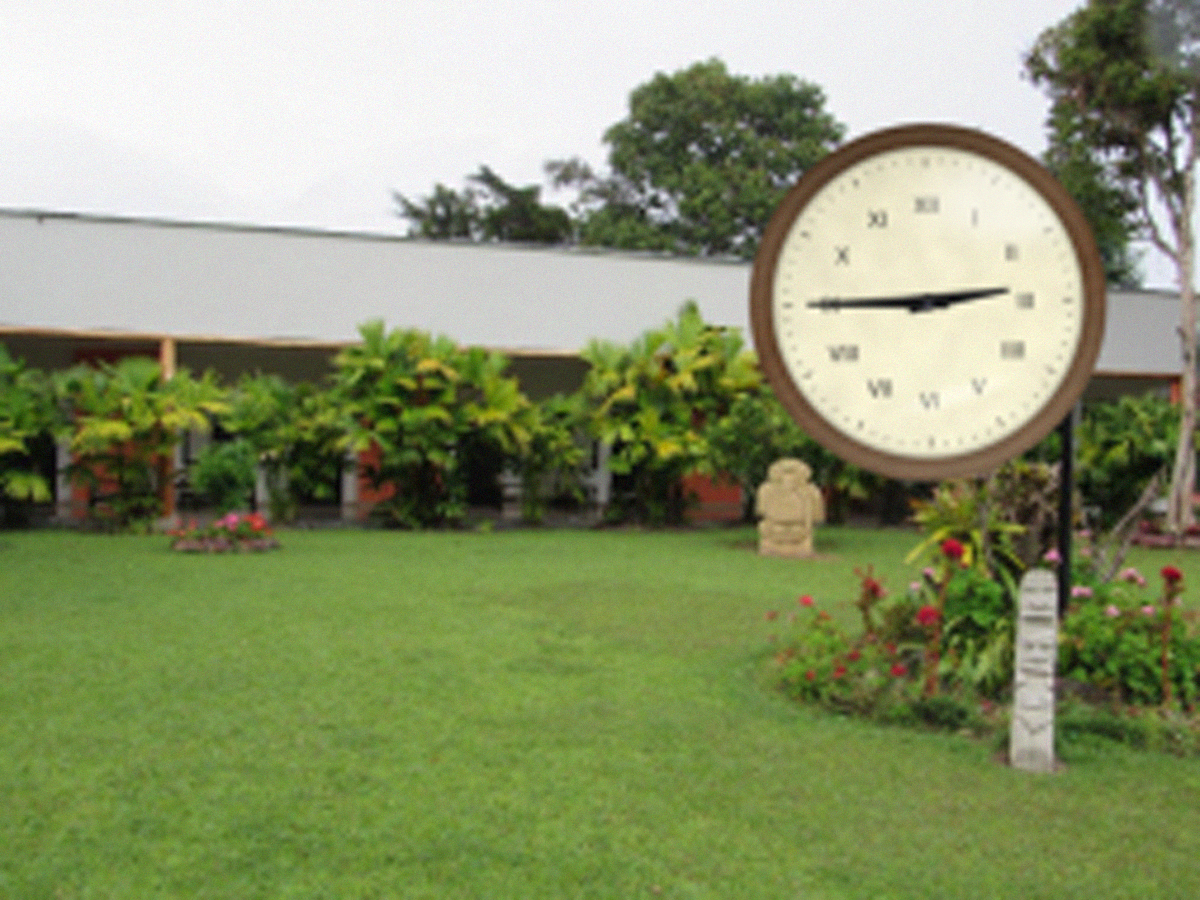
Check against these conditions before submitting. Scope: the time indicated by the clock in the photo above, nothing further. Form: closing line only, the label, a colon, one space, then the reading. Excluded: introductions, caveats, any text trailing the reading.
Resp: 2:45
